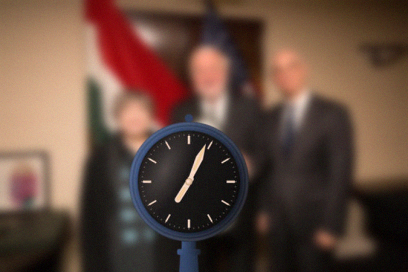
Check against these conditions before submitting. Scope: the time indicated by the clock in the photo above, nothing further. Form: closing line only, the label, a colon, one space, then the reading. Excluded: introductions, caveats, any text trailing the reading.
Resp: 7:04
